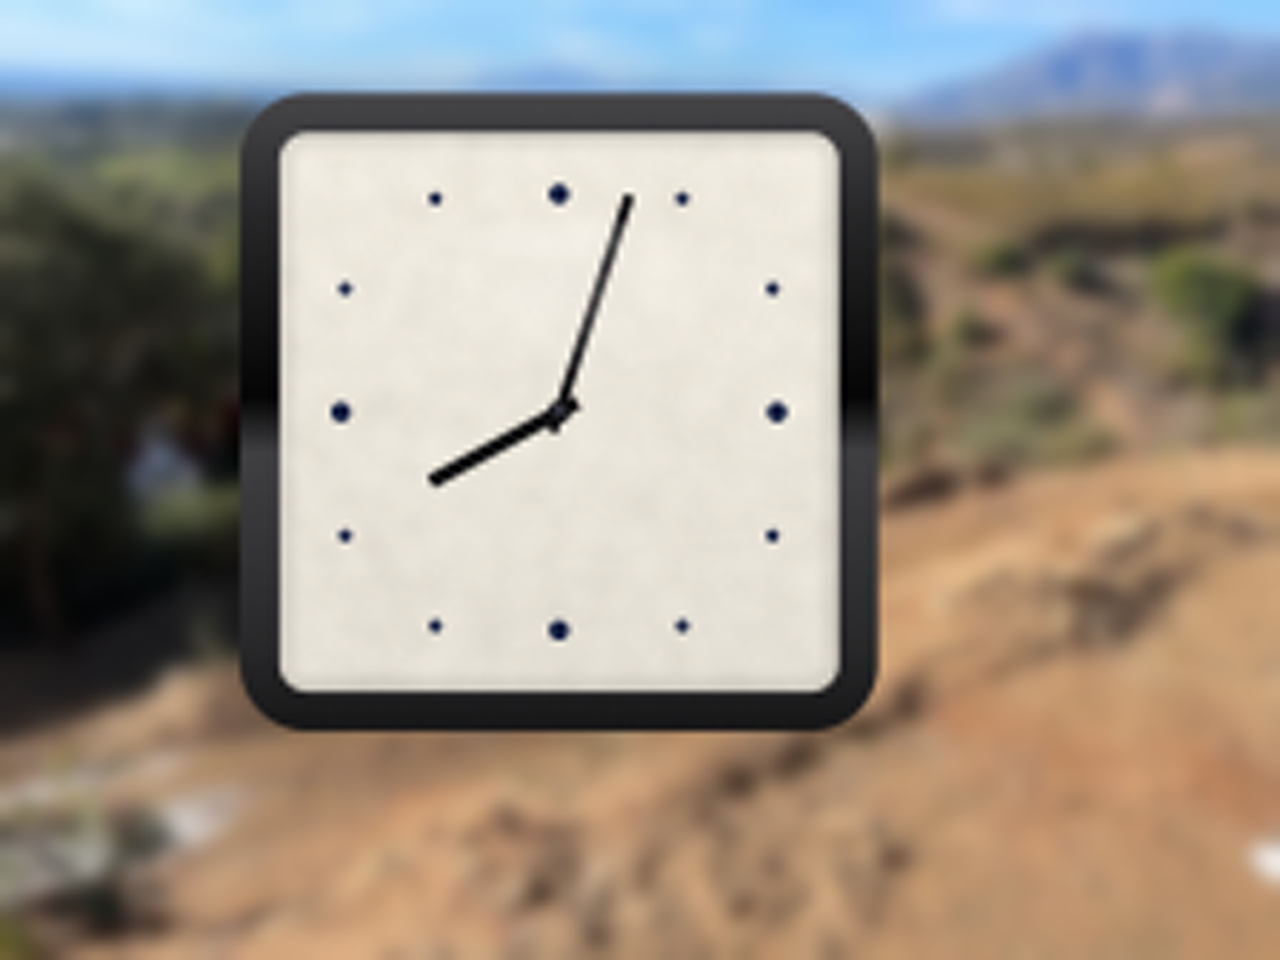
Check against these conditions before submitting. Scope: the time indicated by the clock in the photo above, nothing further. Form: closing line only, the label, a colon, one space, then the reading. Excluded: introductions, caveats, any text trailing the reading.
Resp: 8:03
